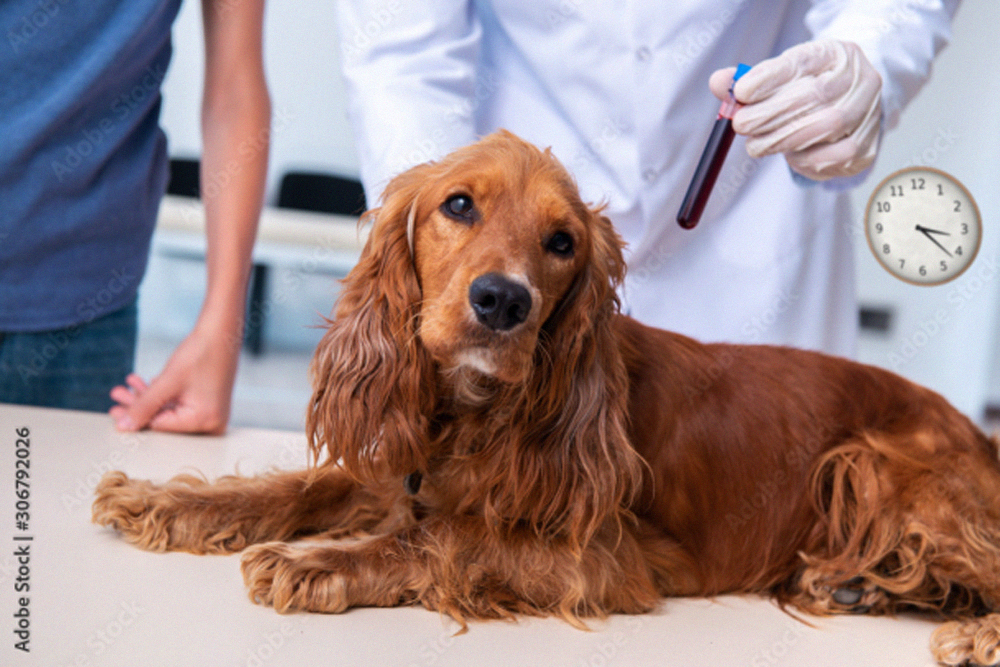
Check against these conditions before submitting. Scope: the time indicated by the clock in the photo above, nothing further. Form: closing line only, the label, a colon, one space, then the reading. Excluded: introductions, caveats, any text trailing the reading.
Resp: 3:22
